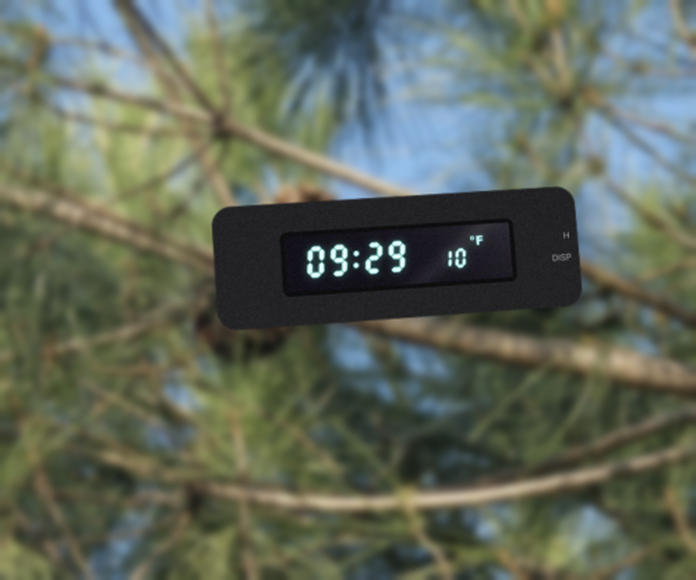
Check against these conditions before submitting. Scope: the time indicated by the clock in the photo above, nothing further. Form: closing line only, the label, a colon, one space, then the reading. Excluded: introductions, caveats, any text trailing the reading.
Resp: 9:29
